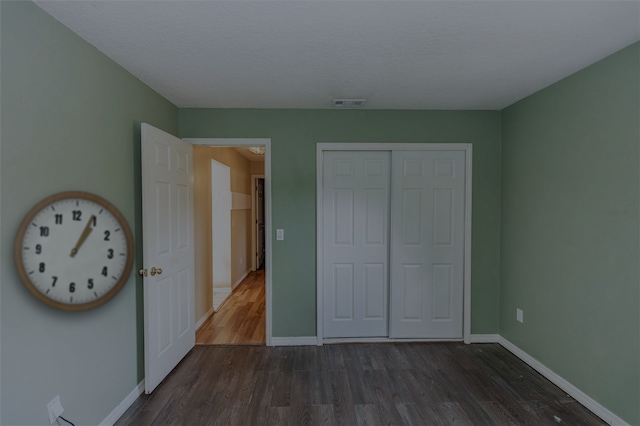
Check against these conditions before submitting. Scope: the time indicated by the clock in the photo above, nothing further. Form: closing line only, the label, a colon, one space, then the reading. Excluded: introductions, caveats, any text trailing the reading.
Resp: 1:04
